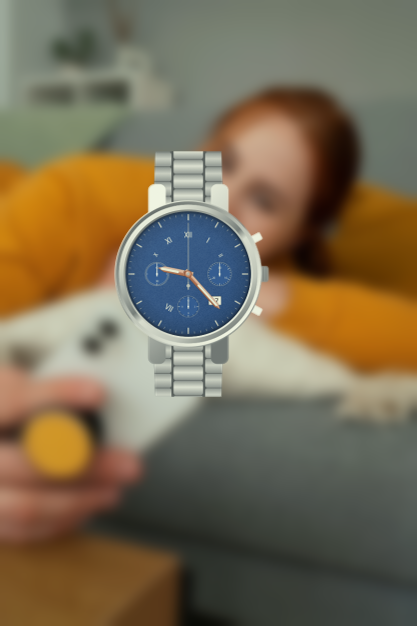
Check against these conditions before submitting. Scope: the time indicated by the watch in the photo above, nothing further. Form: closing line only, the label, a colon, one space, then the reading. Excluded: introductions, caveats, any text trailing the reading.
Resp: 9:23
